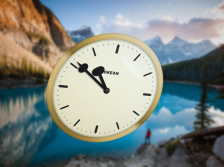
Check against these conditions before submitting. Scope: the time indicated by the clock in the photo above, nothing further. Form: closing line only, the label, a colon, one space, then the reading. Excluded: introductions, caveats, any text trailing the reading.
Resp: 10:51
